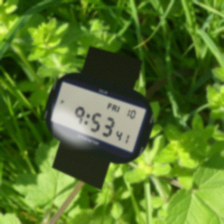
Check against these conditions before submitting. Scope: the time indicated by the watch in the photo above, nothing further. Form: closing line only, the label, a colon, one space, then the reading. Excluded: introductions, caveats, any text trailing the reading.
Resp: 9:53
